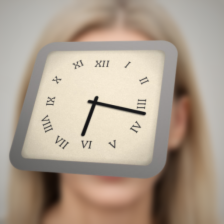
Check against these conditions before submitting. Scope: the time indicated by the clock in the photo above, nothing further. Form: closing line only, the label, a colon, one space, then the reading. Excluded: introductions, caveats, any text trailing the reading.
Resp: 6:17
